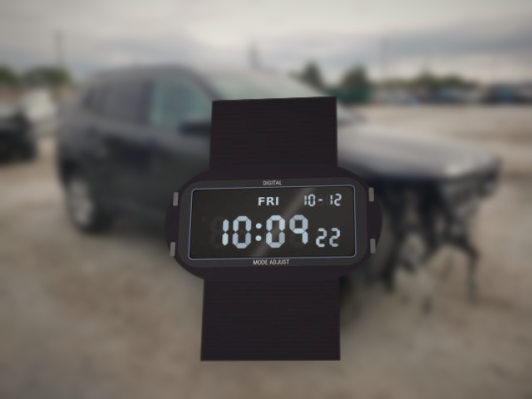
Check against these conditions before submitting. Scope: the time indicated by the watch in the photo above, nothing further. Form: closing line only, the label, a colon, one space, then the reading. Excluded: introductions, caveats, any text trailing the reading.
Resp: 10:09:22
